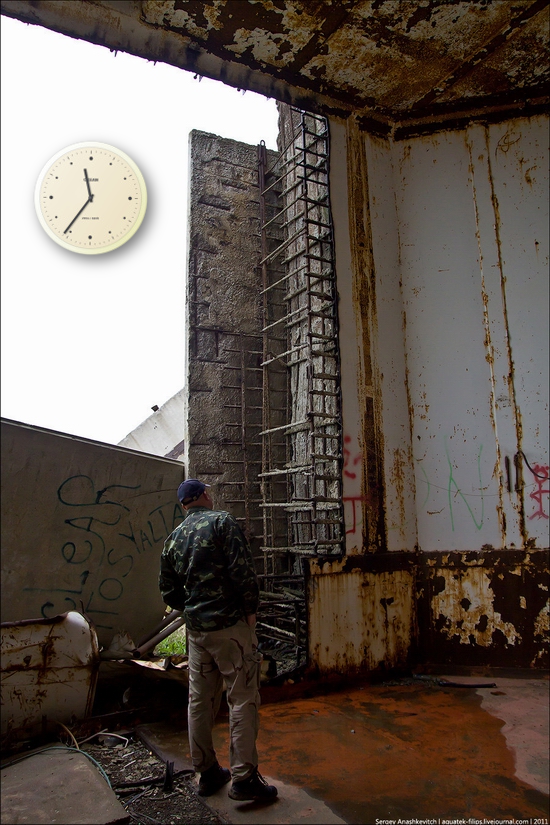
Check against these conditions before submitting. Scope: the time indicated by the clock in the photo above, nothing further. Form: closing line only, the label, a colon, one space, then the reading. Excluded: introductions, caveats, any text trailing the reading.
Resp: 11:36
